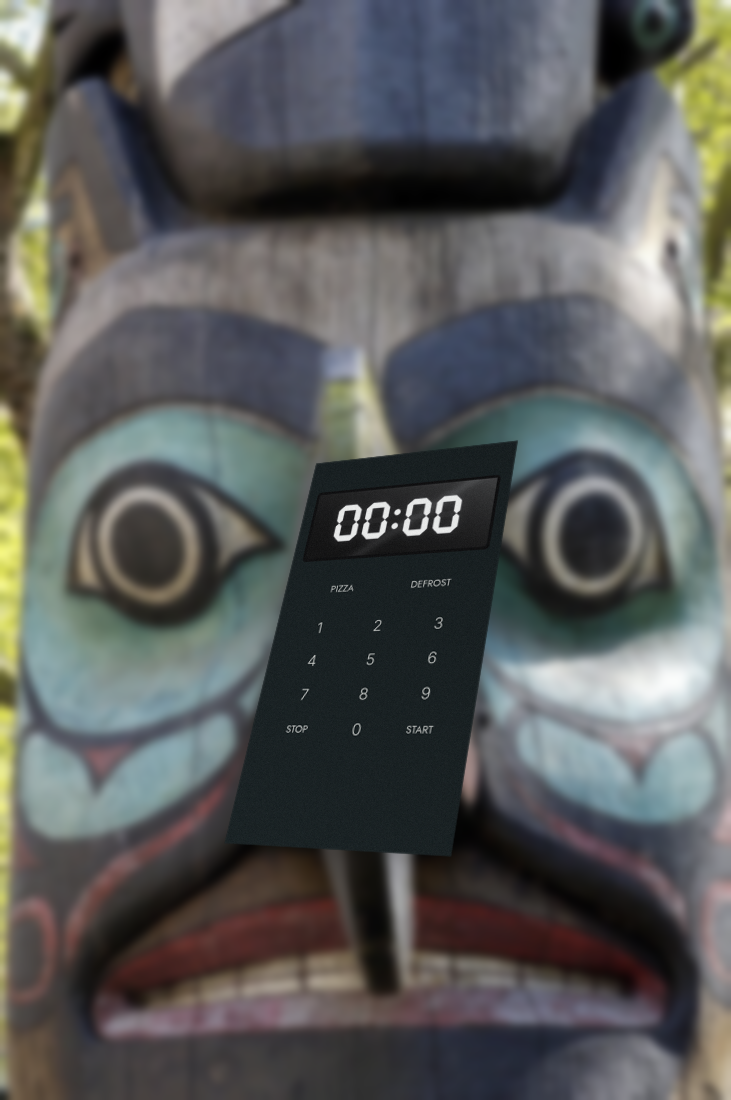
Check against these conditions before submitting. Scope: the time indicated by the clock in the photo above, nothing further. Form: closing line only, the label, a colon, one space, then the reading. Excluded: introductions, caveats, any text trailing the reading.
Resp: 0:00
